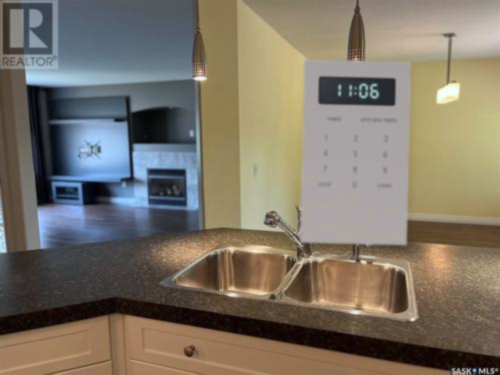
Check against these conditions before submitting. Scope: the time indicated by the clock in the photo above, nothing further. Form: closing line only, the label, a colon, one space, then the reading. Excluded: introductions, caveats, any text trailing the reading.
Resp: 11:06
